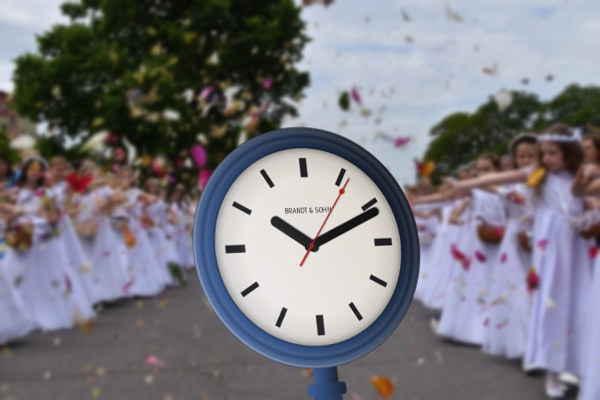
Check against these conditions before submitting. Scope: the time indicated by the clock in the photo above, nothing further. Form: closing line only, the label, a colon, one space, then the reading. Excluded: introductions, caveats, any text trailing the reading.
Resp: 10:11:06
